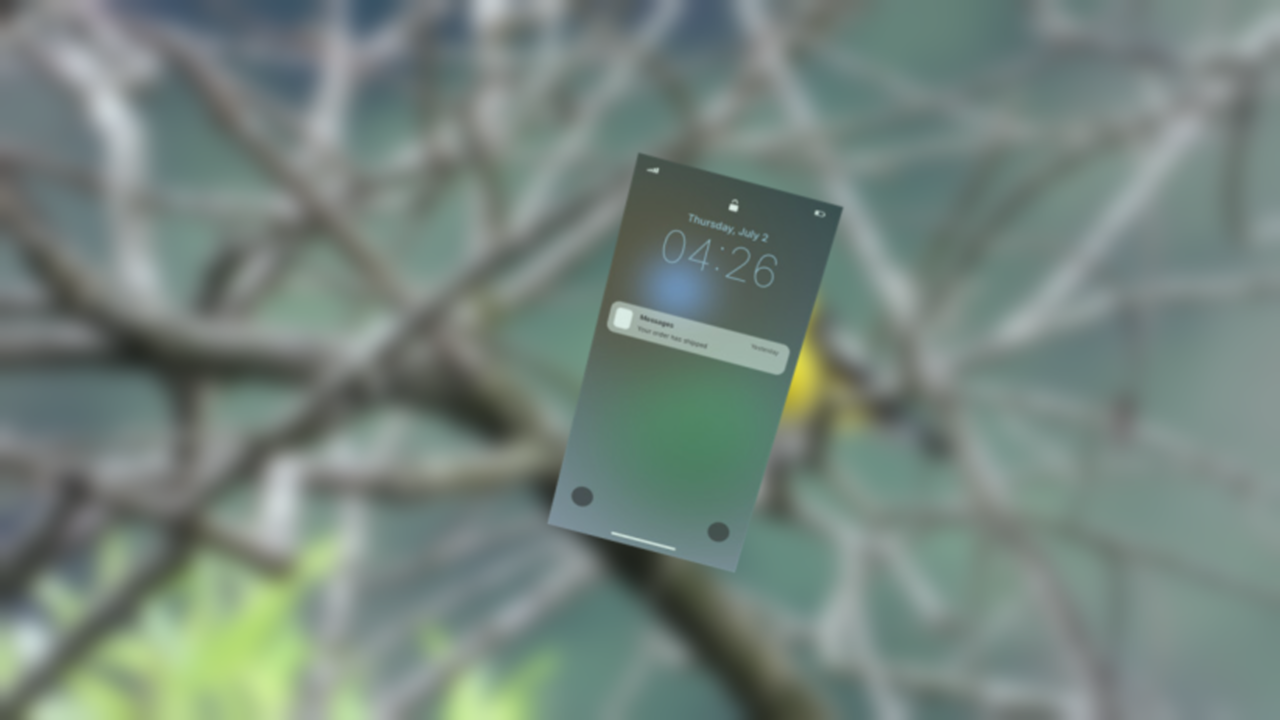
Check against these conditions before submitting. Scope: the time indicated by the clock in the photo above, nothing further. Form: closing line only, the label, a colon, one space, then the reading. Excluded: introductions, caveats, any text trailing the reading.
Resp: 4:26
